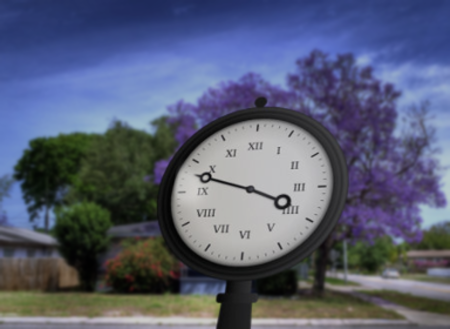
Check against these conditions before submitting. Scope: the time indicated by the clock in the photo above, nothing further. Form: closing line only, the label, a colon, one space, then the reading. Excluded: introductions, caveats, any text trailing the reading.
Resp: 3:48
